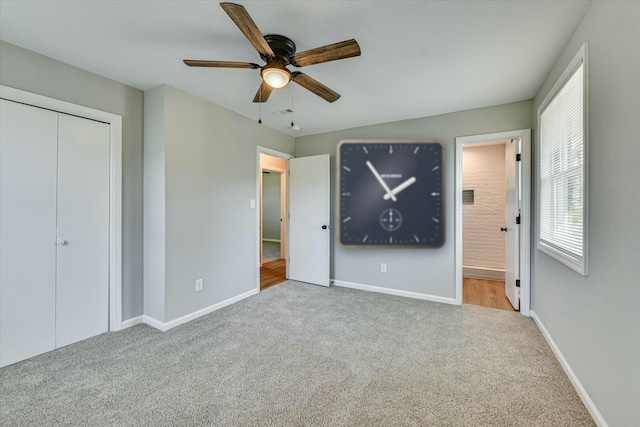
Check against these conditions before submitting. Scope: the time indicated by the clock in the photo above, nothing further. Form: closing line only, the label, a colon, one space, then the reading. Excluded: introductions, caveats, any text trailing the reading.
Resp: 1:54
